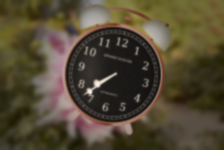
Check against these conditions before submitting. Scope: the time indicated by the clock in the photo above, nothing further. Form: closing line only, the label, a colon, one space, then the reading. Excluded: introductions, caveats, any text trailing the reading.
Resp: 7:37
